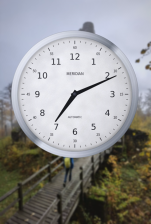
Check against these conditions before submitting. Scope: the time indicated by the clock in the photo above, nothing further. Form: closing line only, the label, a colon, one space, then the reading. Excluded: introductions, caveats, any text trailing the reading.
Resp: 7:11
